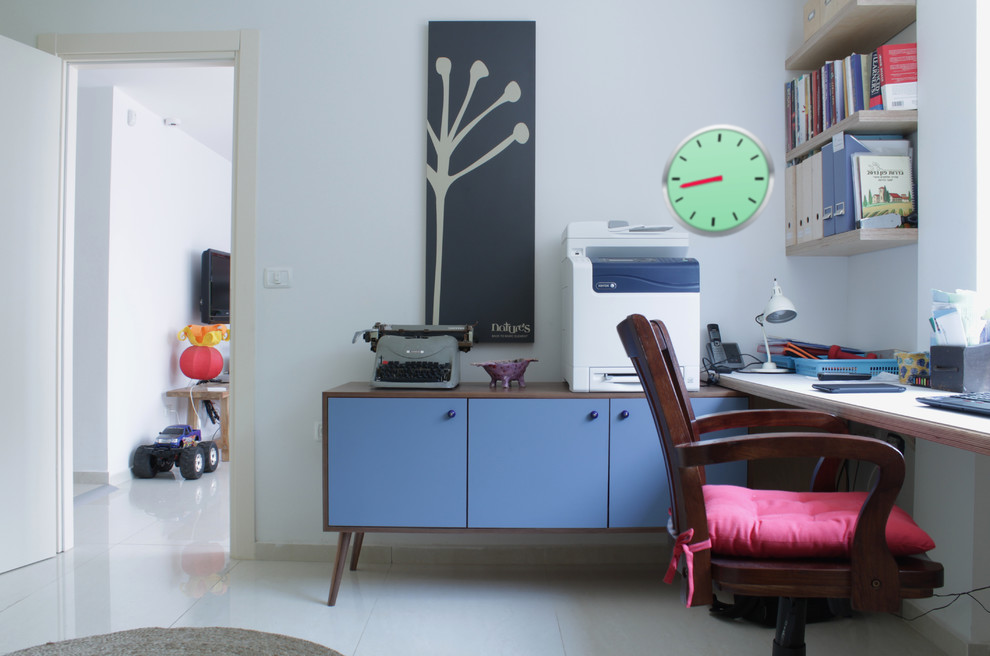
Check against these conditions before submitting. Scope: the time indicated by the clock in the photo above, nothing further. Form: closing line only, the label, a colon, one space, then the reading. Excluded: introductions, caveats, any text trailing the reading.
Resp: 8:43
